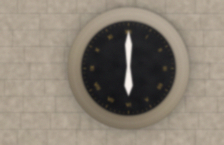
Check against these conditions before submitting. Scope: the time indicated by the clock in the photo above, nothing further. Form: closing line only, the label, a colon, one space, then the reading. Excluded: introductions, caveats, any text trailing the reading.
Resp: 6:00
